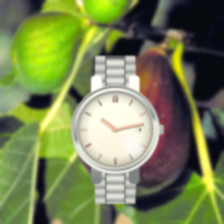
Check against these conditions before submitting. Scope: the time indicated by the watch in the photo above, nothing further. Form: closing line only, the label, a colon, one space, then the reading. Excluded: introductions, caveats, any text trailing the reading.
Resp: 10:13
